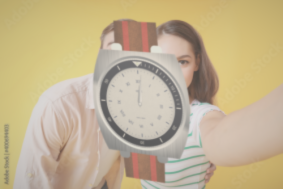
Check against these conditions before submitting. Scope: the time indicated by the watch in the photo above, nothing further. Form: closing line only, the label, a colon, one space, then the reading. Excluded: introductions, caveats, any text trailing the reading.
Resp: 12:01
